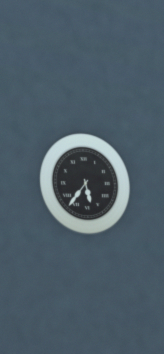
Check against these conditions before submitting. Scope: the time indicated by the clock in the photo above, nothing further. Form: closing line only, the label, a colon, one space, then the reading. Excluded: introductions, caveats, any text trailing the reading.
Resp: 5:37
